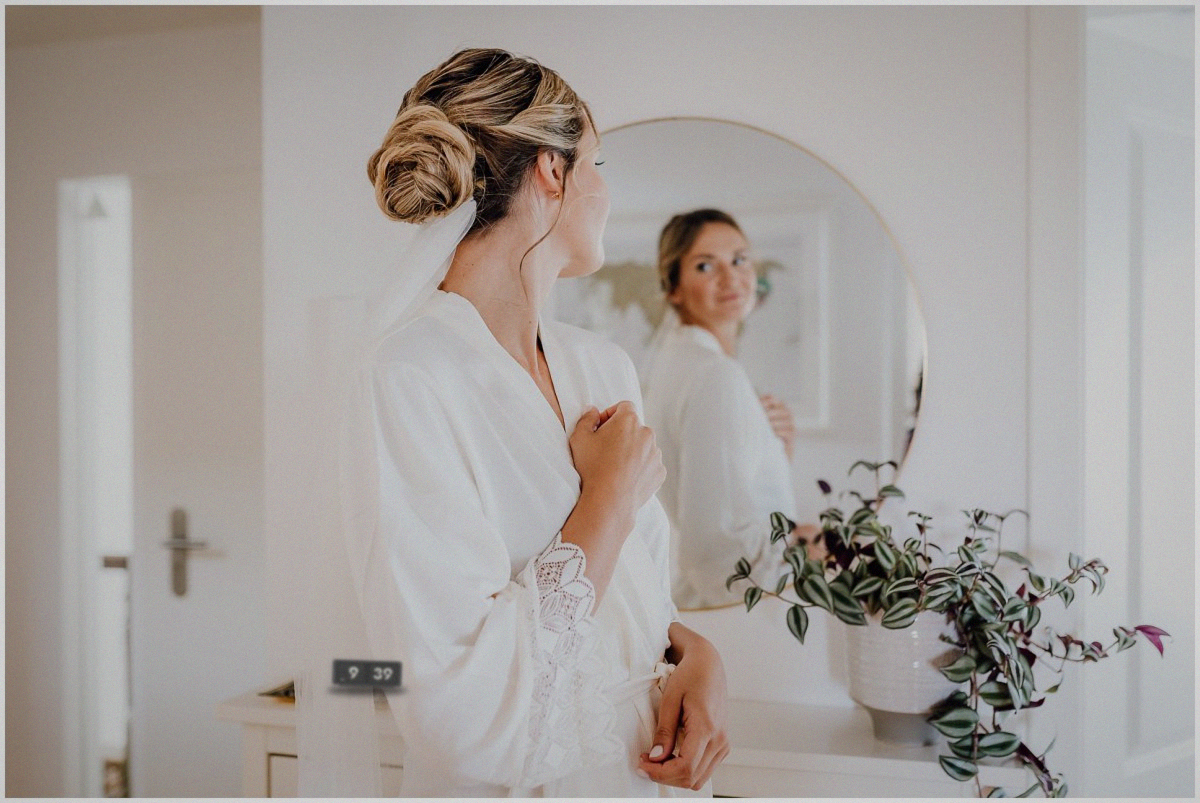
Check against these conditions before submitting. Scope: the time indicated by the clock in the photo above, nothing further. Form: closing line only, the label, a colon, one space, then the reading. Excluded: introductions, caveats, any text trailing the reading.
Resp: 9:39
